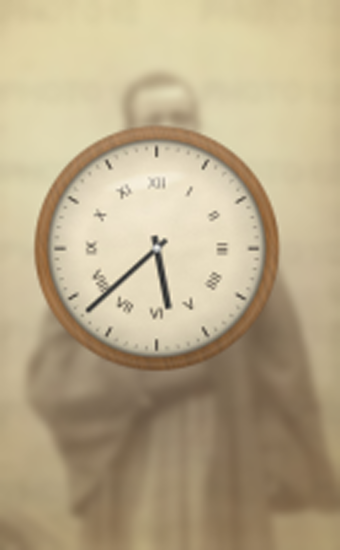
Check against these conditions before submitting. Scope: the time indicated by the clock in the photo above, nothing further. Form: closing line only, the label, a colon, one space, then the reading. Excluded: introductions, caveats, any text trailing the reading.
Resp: 5:38
